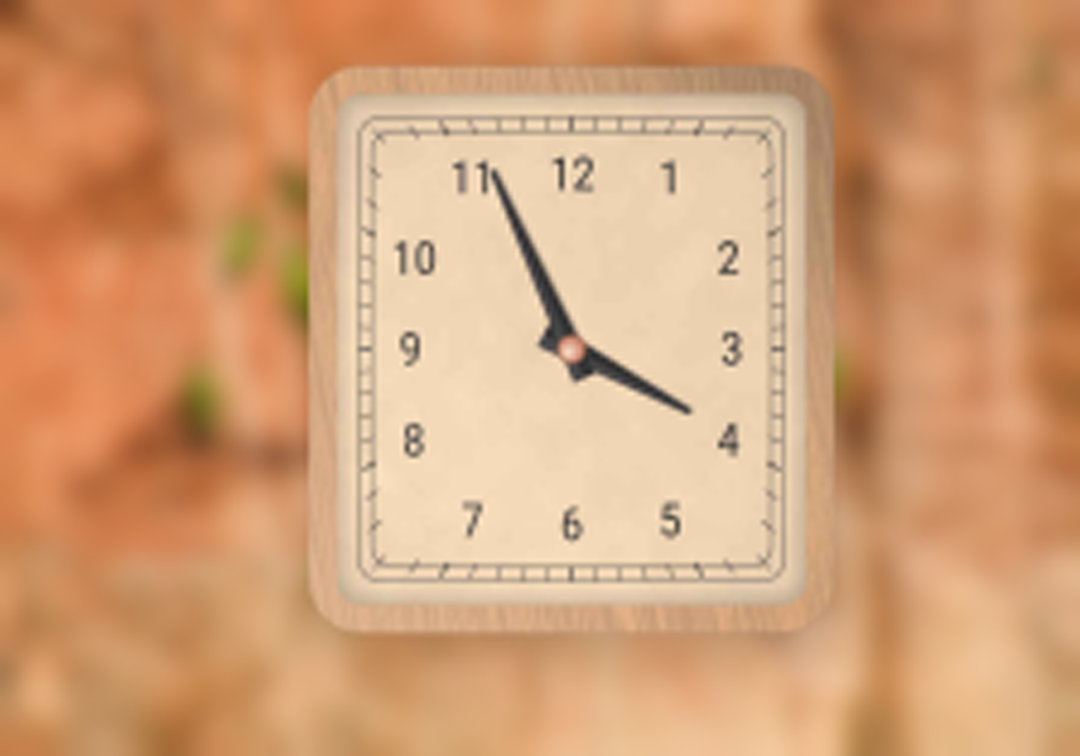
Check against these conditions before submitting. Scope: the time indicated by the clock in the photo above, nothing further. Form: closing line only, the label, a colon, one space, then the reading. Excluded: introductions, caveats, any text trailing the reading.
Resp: 3:56
